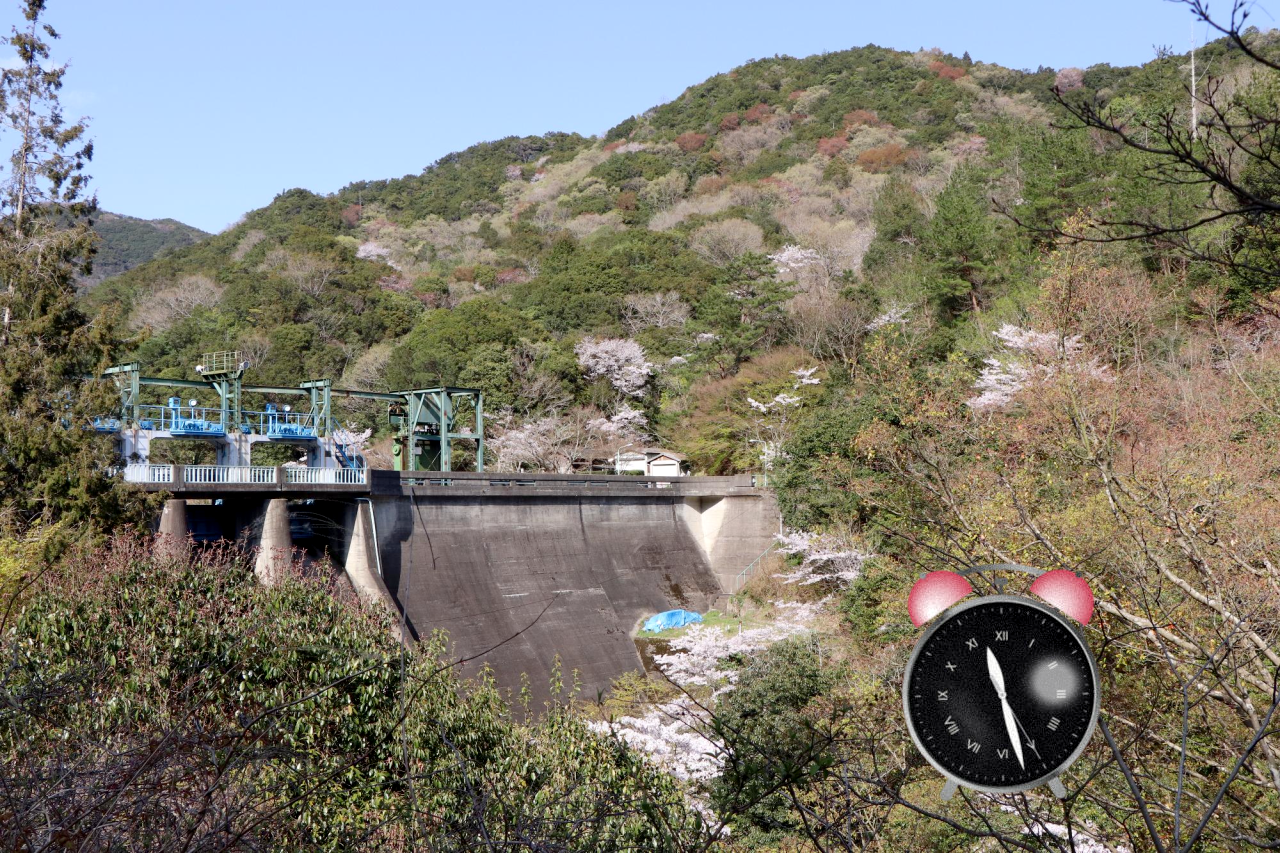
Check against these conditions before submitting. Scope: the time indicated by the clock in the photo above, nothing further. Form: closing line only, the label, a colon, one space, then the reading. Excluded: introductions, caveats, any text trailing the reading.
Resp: 11:27:25
